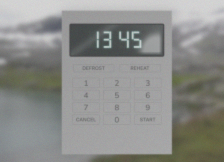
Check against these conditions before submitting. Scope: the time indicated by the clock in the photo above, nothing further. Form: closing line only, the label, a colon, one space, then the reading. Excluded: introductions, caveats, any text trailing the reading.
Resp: 13:45
